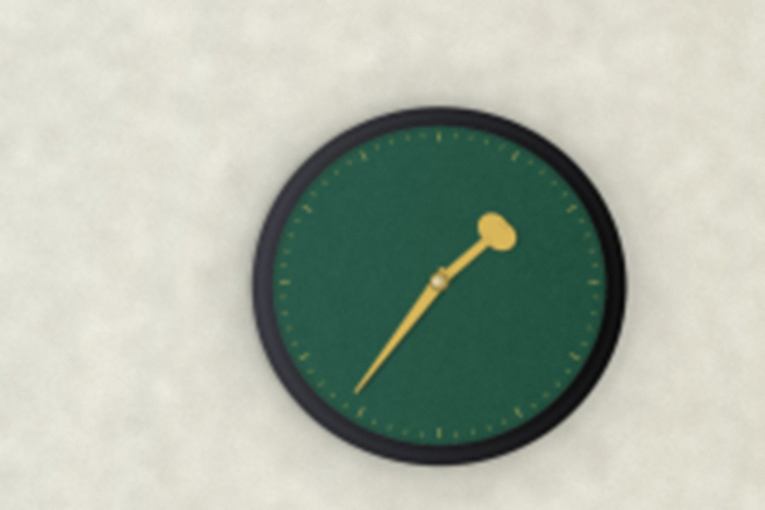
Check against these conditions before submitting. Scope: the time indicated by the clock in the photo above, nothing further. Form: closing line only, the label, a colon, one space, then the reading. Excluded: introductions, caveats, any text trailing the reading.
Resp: 1:36
